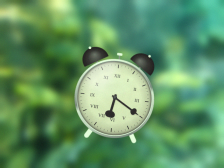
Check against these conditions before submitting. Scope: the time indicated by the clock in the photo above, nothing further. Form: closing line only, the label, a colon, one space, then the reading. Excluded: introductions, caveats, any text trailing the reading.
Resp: 6:20
